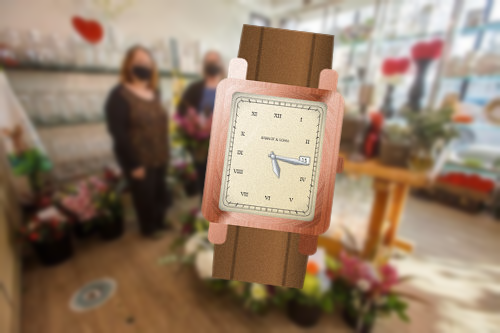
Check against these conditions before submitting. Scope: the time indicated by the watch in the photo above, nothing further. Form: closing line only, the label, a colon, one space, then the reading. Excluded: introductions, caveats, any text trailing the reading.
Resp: 5:16
